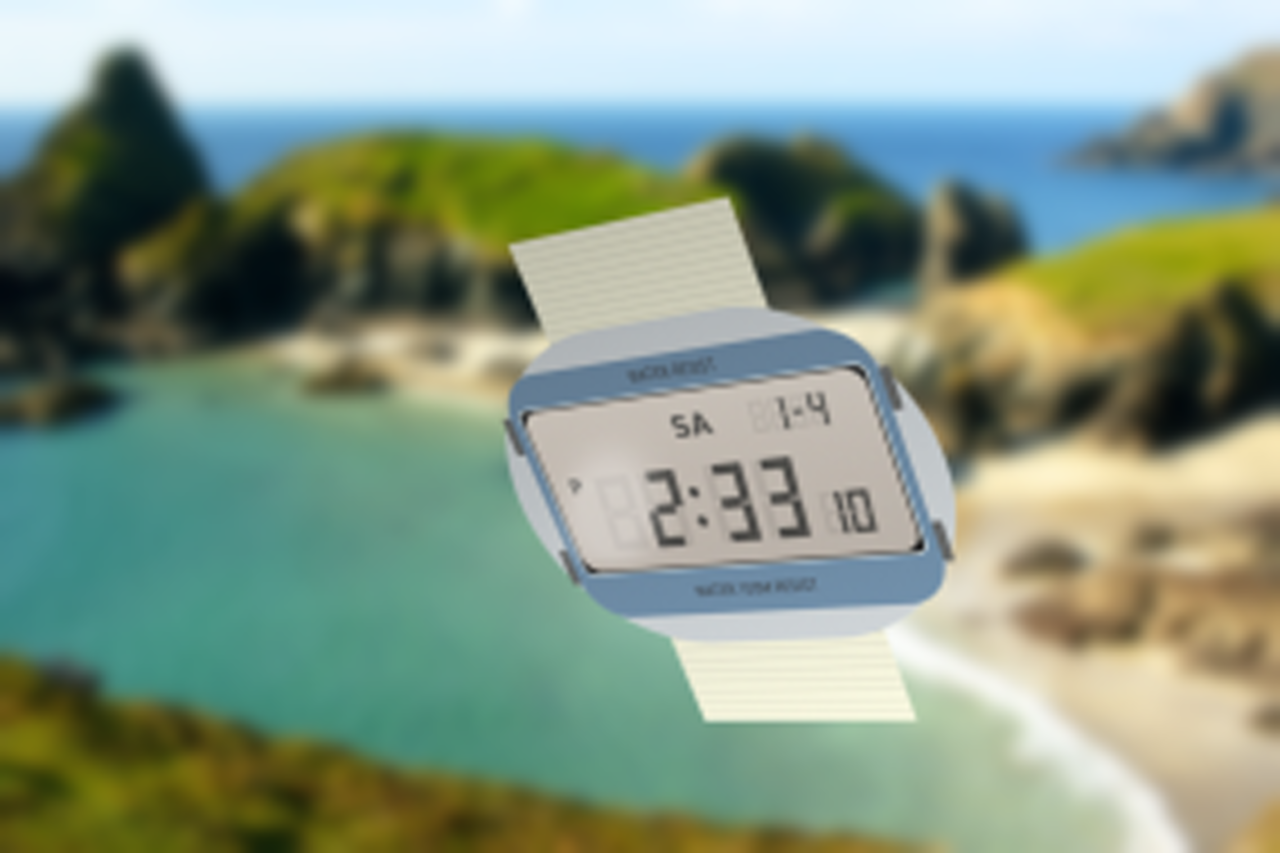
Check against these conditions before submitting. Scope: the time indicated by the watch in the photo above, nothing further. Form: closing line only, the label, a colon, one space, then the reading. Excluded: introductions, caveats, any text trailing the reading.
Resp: 2:33:10
